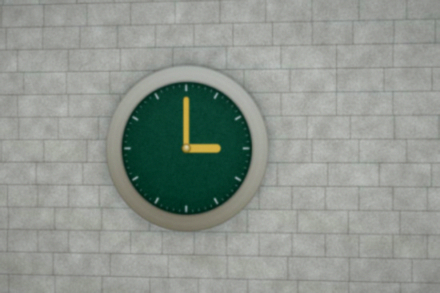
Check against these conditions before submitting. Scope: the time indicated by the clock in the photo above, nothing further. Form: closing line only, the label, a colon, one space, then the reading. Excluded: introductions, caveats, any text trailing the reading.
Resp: 3:00
